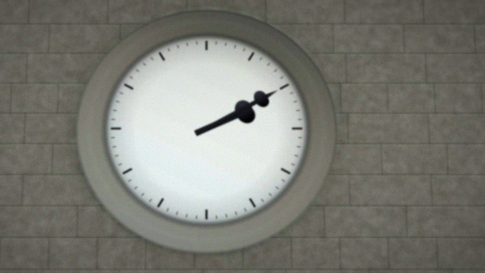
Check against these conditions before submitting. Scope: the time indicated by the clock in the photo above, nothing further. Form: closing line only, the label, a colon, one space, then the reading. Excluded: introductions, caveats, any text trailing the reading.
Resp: 2:10
